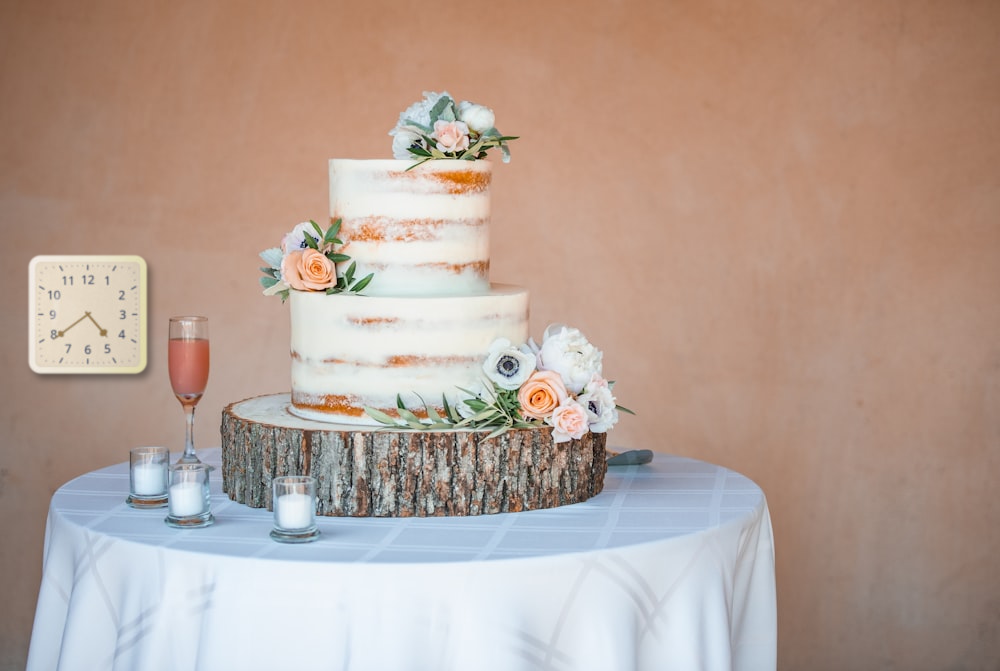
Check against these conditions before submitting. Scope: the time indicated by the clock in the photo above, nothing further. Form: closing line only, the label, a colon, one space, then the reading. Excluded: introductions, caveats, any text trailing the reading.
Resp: 4:39
